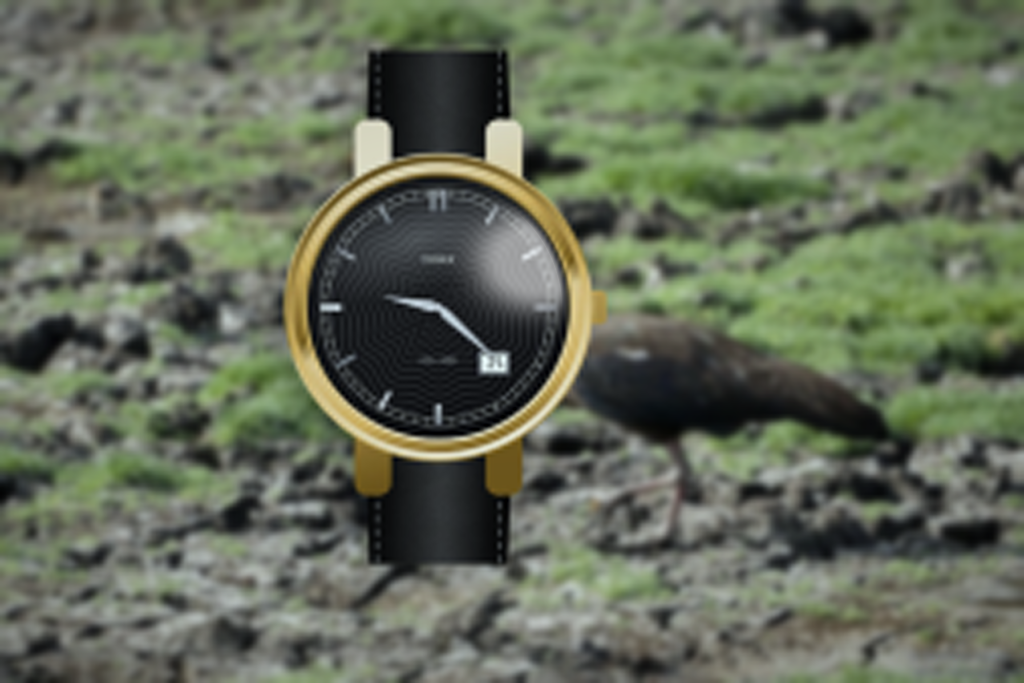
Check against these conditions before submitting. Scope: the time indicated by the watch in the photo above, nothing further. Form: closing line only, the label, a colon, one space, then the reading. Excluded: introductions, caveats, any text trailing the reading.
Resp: 9:22
